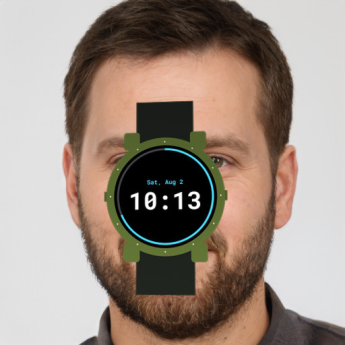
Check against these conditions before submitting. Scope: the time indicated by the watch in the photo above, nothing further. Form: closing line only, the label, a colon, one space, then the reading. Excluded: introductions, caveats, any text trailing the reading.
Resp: 10:13
